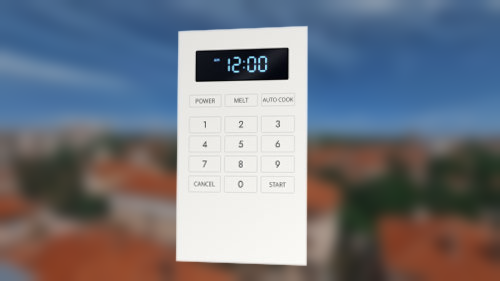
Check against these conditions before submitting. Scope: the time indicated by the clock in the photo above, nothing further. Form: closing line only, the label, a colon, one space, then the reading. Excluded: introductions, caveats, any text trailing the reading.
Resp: 12:00
